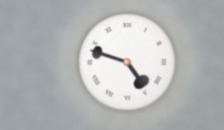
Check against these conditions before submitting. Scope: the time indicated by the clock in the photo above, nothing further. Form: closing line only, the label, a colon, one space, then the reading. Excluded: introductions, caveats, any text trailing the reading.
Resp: 4:48
